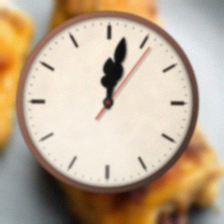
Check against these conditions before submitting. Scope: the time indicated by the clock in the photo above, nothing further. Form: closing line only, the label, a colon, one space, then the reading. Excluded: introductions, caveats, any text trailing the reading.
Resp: 12:02:06
